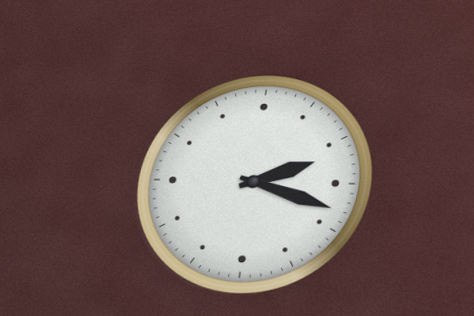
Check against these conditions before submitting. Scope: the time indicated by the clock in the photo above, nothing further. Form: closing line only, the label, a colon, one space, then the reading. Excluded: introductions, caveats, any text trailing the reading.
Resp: 2:18
